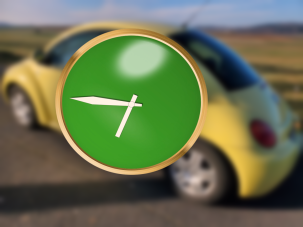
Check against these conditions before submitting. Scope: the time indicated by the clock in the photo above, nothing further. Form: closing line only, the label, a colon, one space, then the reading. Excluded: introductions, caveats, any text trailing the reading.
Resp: 6:46
